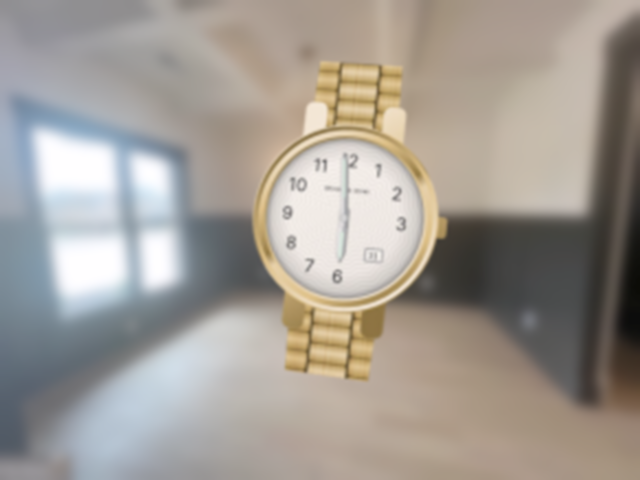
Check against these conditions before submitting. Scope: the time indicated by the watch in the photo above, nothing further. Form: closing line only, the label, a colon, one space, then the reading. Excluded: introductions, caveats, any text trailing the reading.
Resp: 5:59
